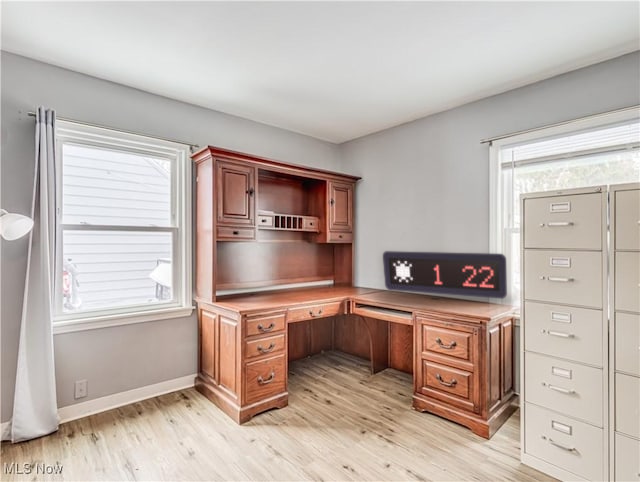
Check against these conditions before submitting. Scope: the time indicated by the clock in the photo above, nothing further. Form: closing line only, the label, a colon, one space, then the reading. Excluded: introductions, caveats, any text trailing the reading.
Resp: 1:22
